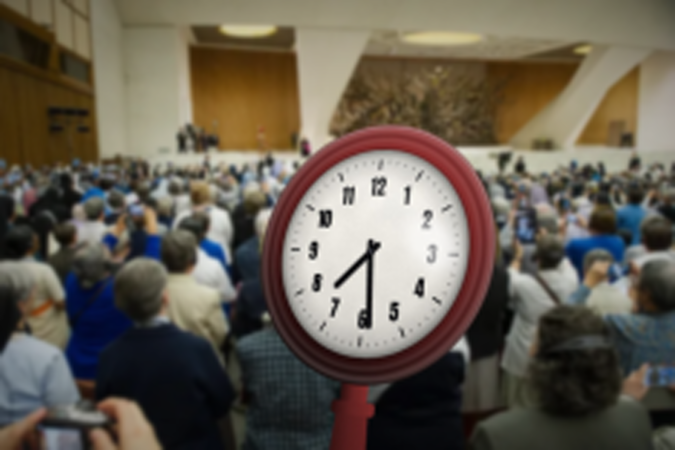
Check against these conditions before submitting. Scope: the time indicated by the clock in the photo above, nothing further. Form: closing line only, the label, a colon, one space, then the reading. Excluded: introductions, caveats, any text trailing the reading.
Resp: 7:29
